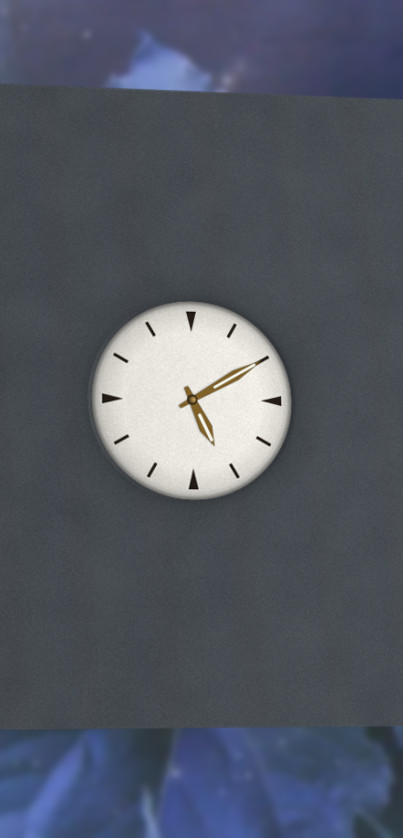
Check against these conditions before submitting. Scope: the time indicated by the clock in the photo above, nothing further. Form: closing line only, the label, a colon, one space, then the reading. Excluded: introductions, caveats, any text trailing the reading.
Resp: 5:10
